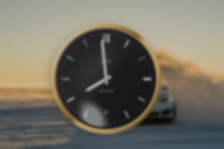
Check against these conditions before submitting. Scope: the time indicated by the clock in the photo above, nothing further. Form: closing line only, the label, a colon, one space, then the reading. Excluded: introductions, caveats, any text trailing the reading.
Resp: 7:59
